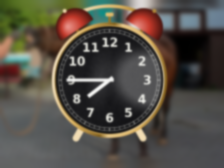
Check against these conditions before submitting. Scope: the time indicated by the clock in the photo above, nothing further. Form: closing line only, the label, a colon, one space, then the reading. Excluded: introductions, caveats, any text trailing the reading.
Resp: 7:45
